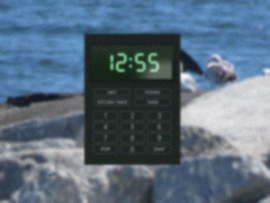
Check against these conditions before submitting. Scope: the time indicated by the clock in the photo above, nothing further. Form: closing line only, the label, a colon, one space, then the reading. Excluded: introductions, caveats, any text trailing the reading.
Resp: 12:55
